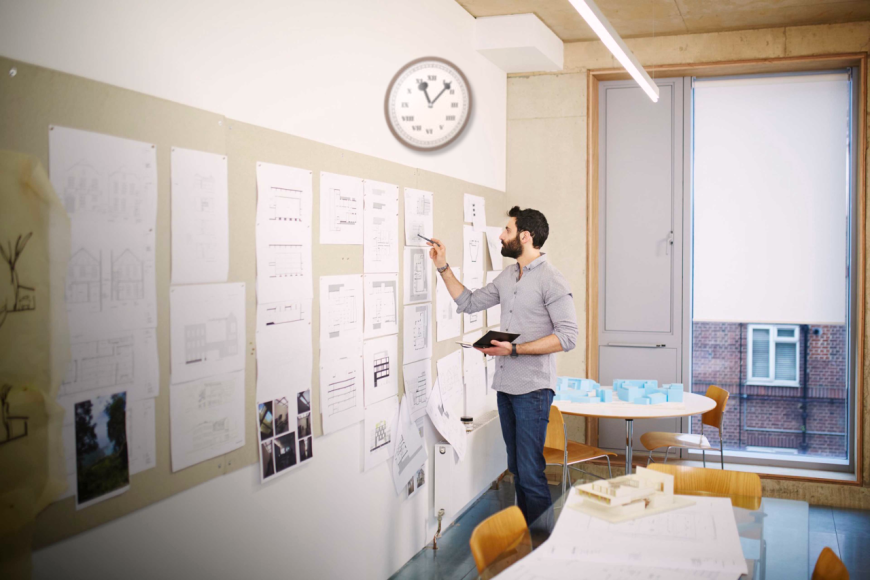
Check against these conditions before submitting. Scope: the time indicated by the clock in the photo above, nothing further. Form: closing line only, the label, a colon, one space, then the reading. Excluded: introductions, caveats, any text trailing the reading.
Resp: 11:07
